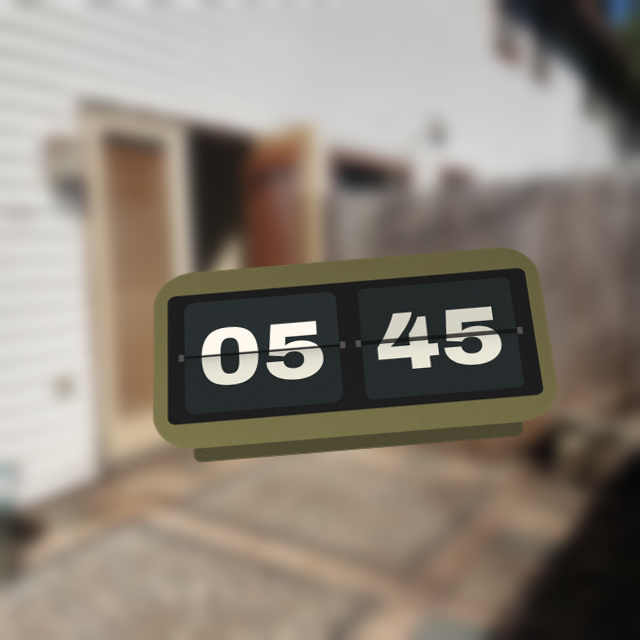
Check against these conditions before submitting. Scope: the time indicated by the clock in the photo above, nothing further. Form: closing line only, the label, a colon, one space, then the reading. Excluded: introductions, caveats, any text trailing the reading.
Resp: 5:45
